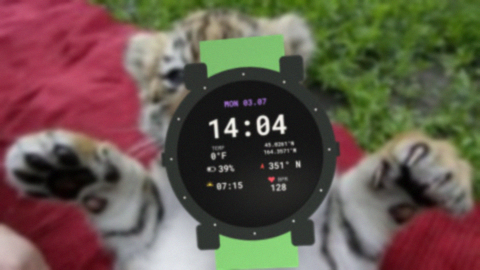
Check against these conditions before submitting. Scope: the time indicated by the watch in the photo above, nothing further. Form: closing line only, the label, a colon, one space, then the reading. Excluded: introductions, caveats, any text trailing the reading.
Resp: 14:04
